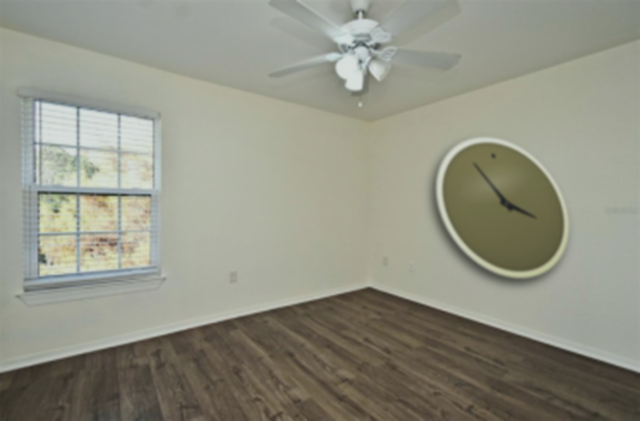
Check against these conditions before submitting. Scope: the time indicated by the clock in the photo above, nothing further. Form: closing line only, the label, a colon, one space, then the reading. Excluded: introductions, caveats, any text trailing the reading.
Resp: 3:55
